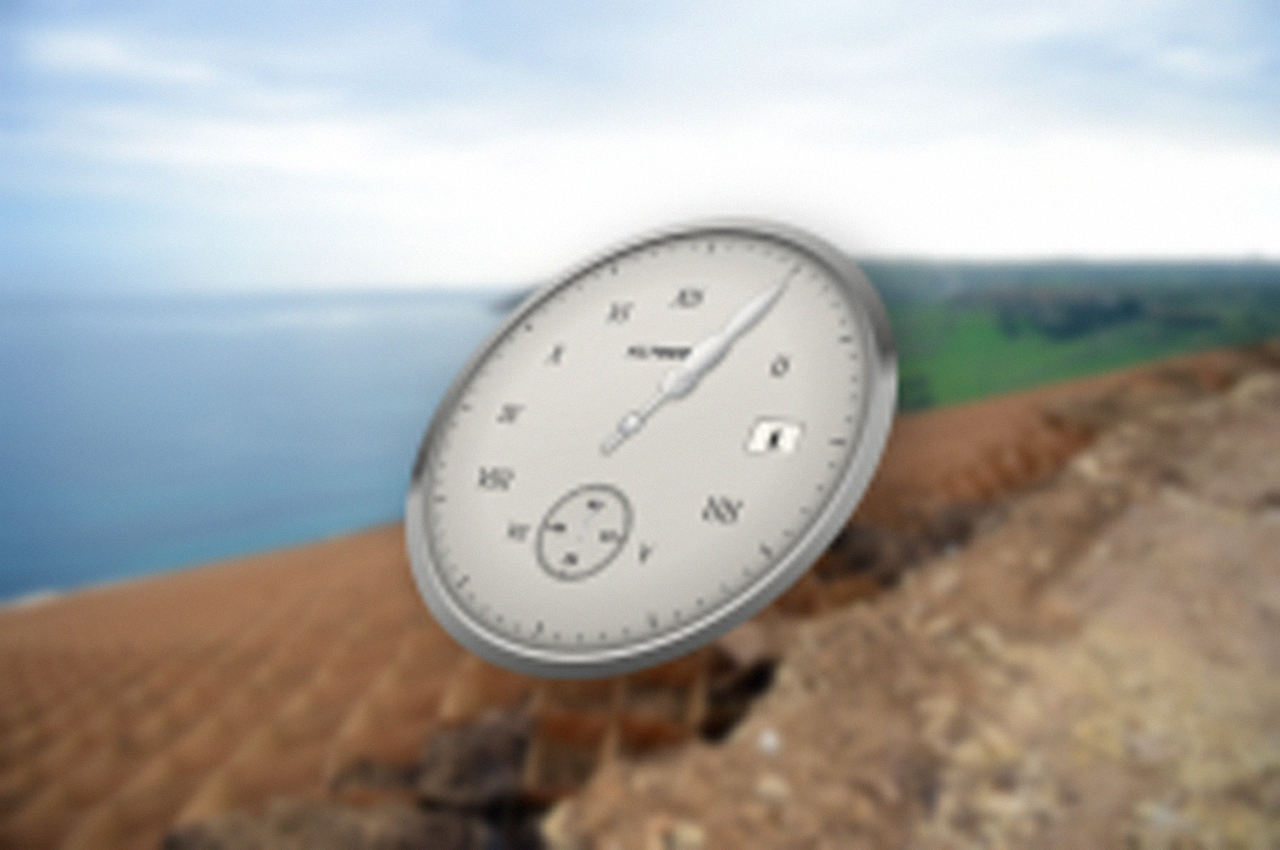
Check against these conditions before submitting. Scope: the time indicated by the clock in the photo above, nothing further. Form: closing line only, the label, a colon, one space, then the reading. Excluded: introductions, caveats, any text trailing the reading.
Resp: 1:05
